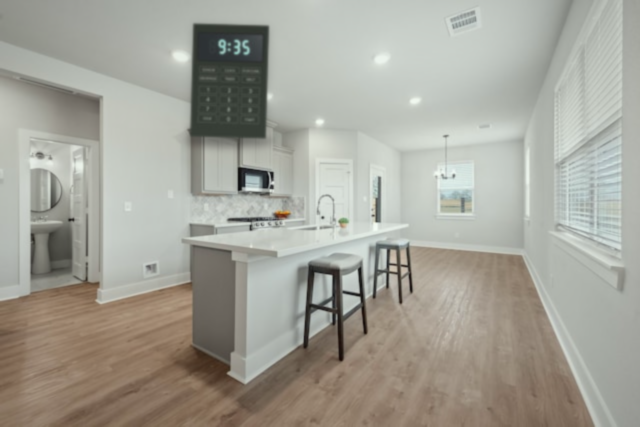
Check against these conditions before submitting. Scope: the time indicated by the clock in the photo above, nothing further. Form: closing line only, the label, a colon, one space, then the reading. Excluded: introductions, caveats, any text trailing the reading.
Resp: 9:35
